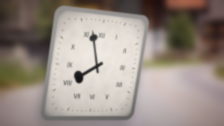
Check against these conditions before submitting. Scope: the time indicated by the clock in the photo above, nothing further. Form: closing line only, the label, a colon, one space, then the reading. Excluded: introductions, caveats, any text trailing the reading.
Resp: 7:57
